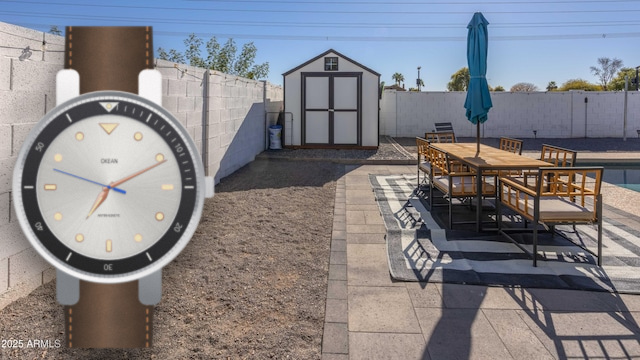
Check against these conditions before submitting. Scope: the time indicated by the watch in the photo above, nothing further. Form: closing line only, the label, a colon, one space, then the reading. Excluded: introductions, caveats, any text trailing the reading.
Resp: 7:10:48
